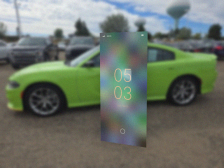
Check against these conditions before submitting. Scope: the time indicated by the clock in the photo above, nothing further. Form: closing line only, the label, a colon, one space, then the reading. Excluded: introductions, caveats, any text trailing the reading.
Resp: 5:03
